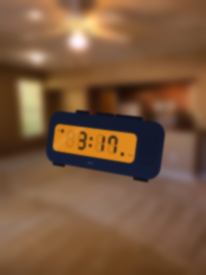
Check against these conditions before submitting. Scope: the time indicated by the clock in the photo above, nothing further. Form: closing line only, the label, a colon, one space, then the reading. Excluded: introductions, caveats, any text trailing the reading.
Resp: 3:17
